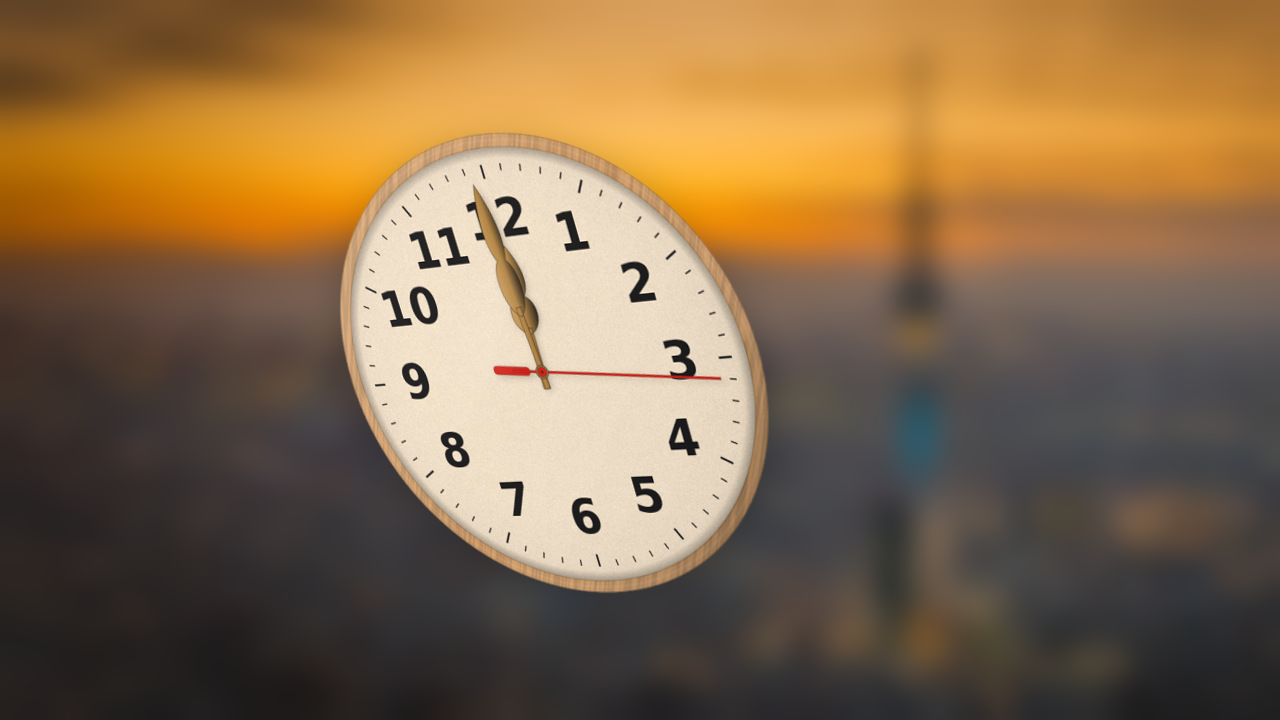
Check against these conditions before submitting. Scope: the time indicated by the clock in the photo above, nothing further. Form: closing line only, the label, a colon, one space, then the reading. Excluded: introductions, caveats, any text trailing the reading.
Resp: 11:59:16
